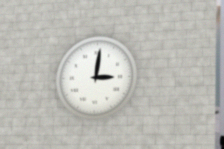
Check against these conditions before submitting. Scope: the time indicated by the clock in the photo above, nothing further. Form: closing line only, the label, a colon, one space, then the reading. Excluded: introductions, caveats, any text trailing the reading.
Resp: 3:01
